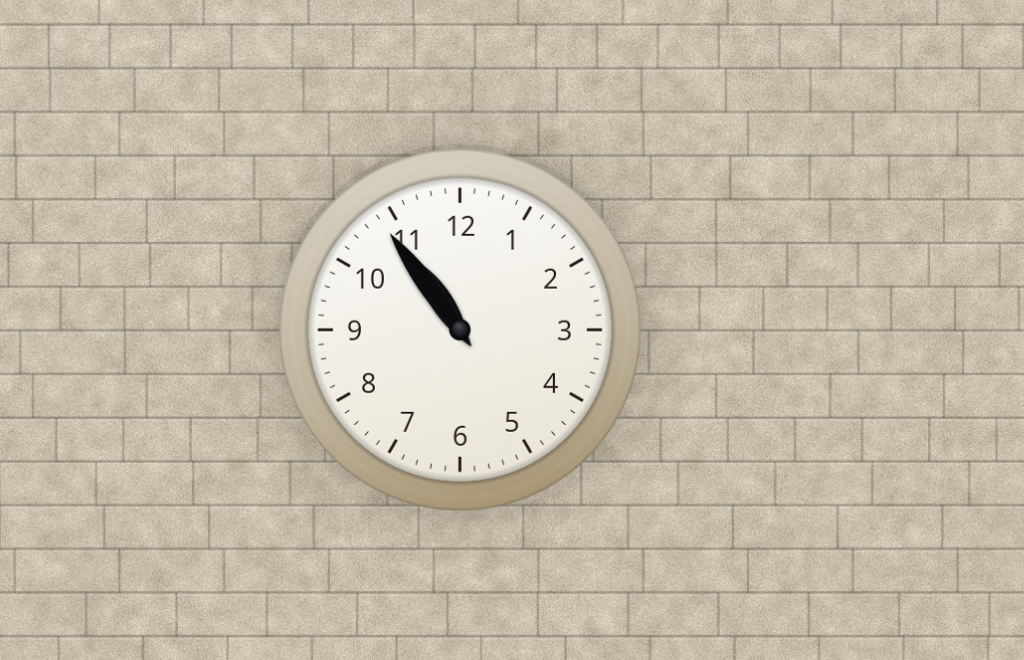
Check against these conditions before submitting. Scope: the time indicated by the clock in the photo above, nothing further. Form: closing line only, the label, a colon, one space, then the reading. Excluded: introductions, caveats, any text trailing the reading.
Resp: 10:54
